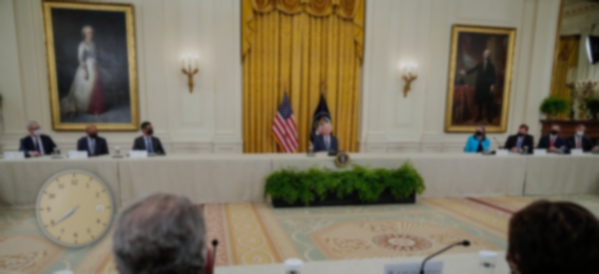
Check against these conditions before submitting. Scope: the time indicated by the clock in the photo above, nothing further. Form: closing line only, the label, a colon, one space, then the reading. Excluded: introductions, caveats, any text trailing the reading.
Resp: 7:39
